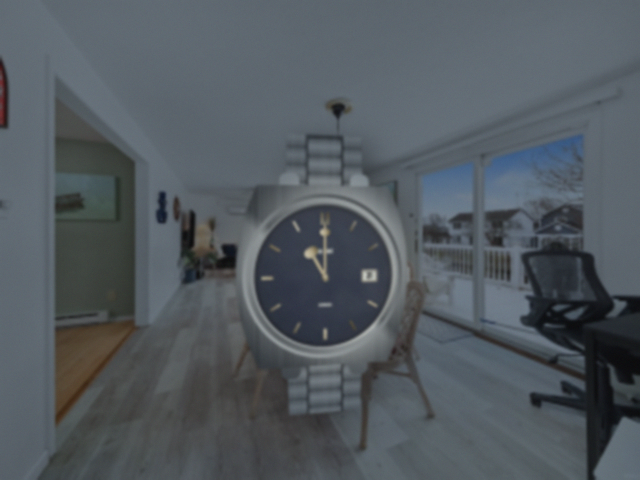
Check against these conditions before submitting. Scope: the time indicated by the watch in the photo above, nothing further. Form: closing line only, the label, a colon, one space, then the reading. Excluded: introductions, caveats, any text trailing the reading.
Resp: 11:00
